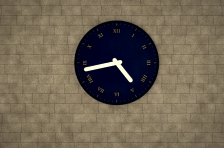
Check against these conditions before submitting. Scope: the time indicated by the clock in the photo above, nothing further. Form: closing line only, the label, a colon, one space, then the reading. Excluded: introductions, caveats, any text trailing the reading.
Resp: 4:43
